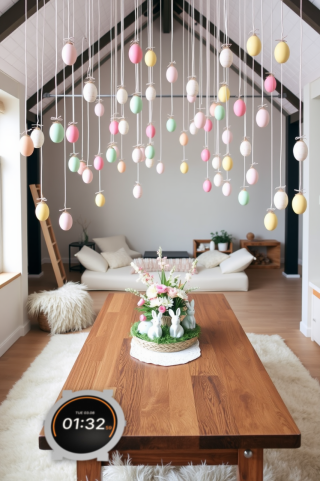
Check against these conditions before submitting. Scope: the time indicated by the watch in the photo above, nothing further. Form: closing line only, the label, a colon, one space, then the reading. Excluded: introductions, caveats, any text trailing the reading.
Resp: 1:32
